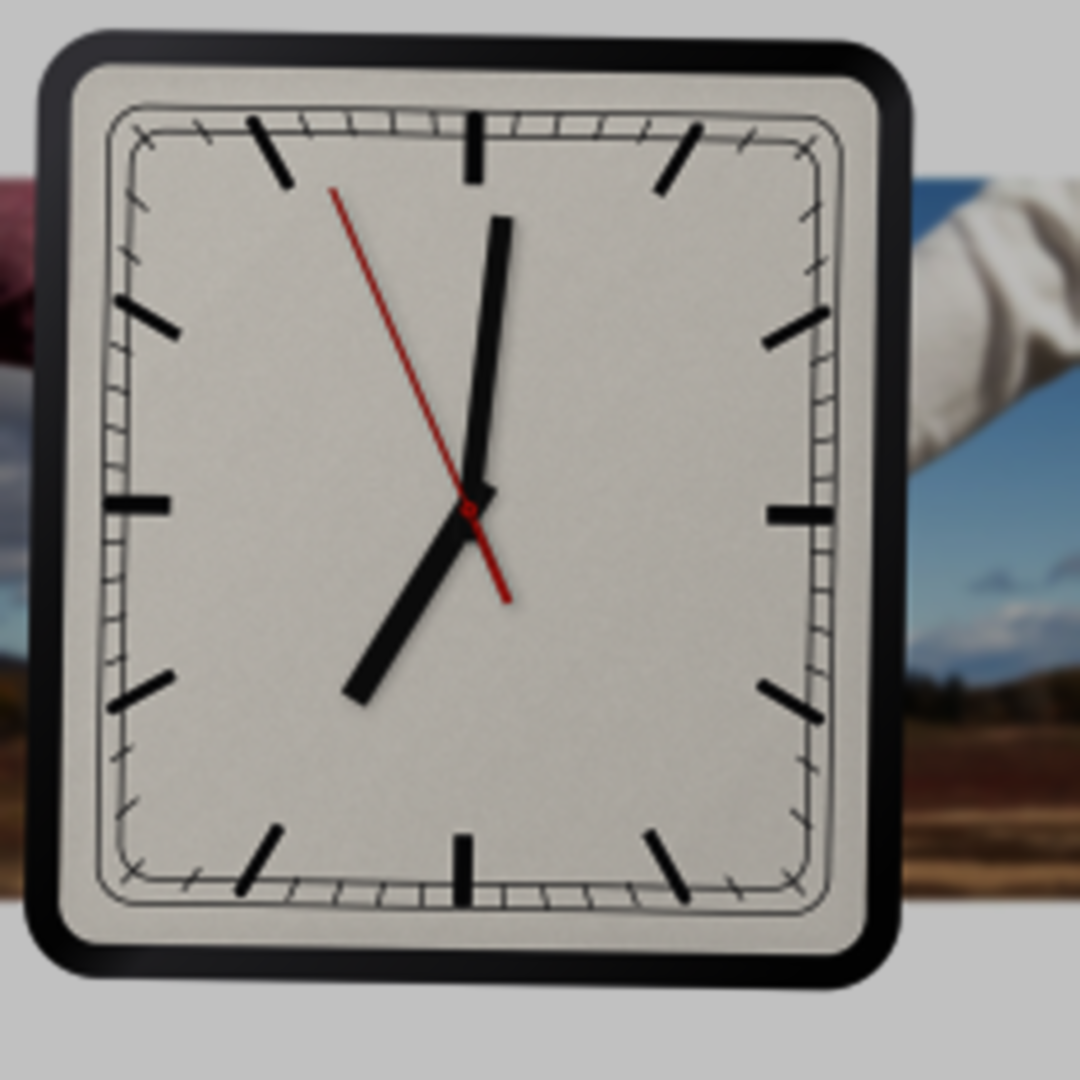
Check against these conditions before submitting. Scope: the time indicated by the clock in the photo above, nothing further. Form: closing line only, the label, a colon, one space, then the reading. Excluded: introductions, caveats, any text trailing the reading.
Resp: 7:00:56
